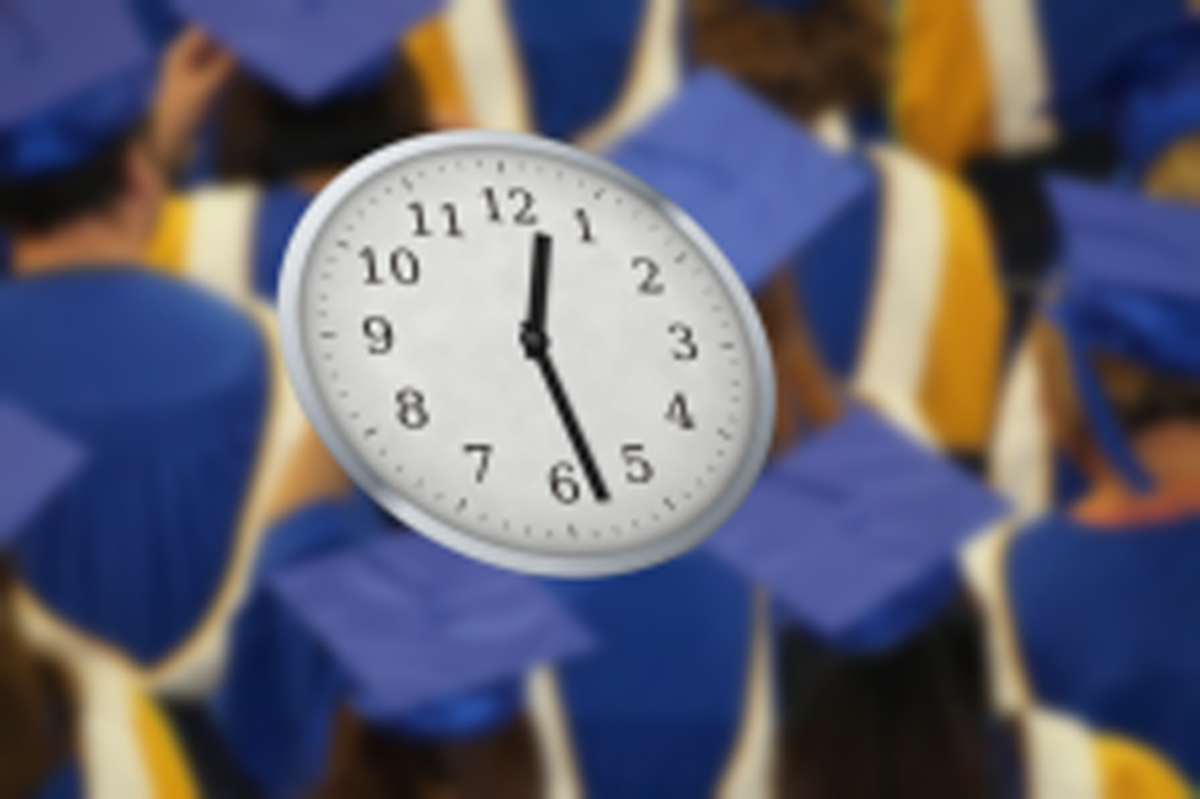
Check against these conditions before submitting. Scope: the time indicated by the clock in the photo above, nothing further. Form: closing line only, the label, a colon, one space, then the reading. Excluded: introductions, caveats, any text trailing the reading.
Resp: 12:28
